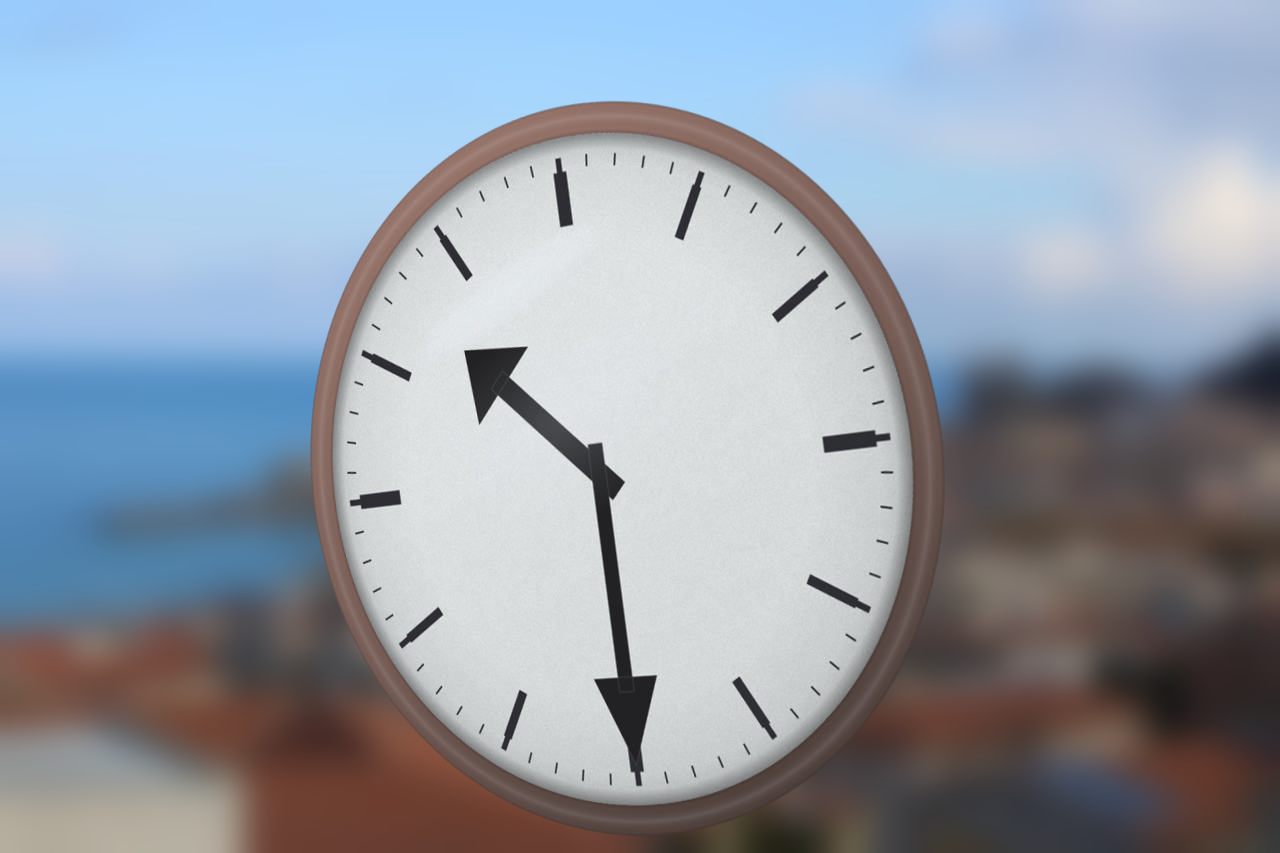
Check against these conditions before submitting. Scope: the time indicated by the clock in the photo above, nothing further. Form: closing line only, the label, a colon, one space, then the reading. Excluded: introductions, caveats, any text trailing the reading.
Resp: 10:30
